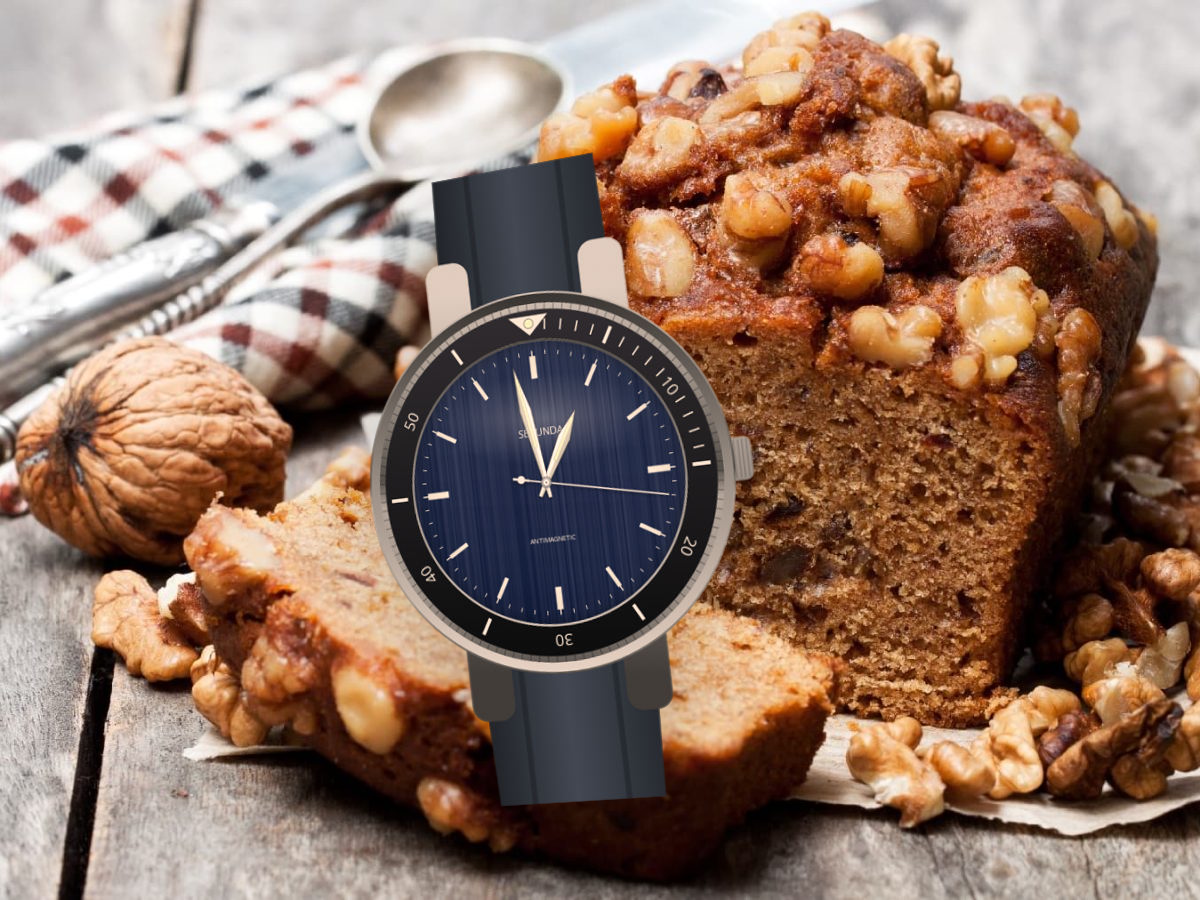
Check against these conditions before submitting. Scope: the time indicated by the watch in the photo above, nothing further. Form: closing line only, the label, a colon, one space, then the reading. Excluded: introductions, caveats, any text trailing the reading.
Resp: 12:58:17
